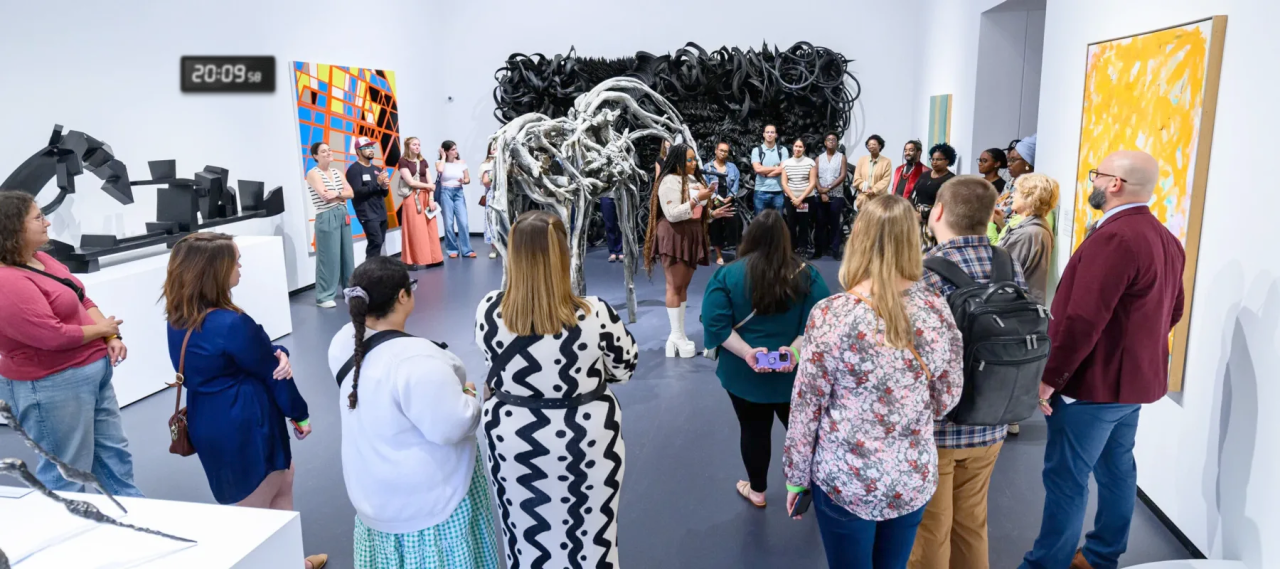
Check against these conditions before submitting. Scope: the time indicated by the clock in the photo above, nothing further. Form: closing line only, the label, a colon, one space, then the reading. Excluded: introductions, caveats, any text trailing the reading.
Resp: 20:09
